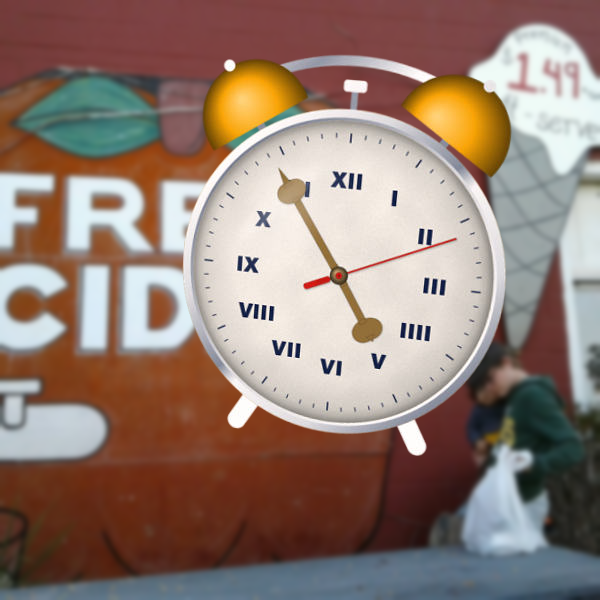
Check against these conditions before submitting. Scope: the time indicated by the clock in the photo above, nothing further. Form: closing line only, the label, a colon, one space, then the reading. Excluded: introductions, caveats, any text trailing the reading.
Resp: 4:54:11
